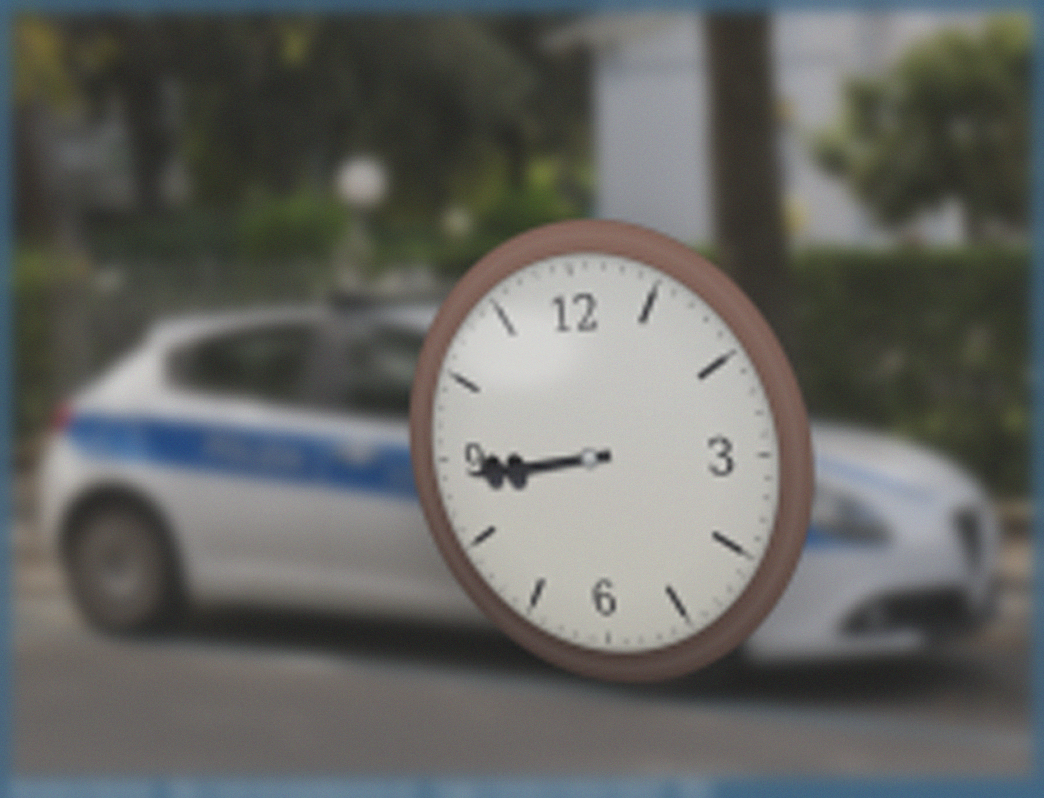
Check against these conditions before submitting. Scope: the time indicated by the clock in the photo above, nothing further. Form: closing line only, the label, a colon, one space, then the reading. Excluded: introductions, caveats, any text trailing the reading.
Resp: 8:44
